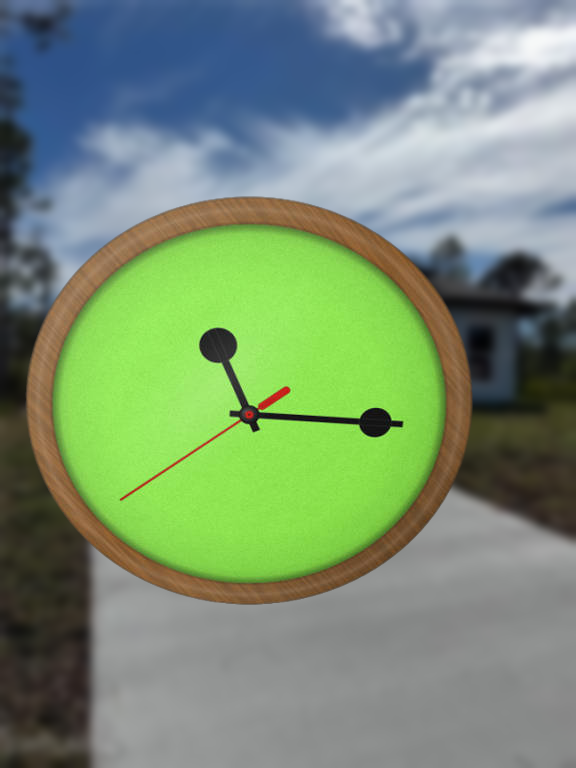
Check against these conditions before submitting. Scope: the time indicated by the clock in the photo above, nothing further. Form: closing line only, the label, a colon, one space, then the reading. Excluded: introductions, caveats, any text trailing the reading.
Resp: 11:15:39
